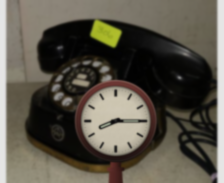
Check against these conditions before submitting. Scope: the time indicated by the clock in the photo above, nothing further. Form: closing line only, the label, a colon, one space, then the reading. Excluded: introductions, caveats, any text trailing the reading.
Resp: 8:15
